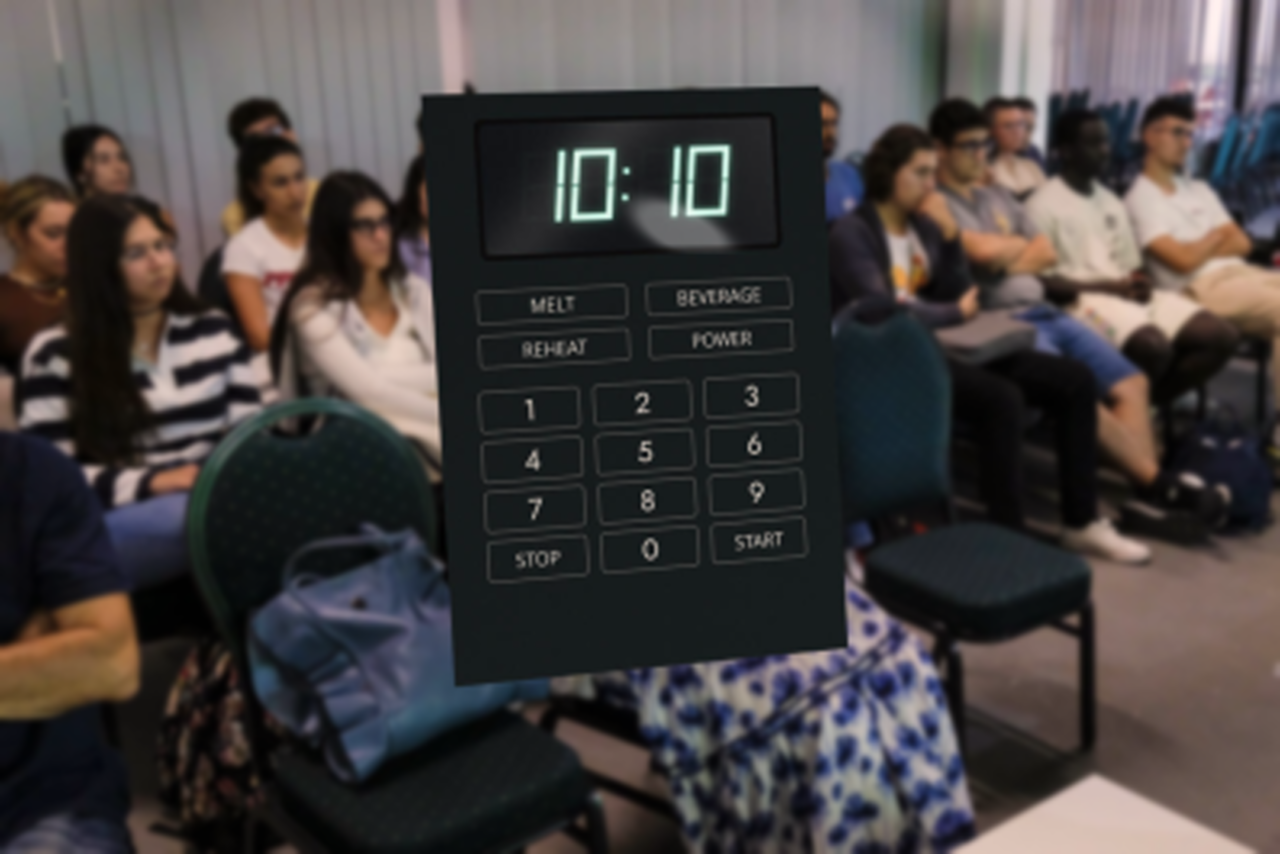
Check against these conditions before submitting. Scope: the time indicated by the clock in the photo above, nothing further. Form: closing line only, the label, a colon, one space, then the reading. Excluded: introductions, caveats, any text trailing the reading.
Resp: 10:10
